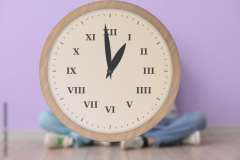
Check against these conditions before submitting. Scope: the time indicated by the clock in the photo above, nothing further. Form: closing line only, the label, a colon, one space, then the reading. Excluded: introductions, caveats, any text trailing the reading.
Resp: 12:59
